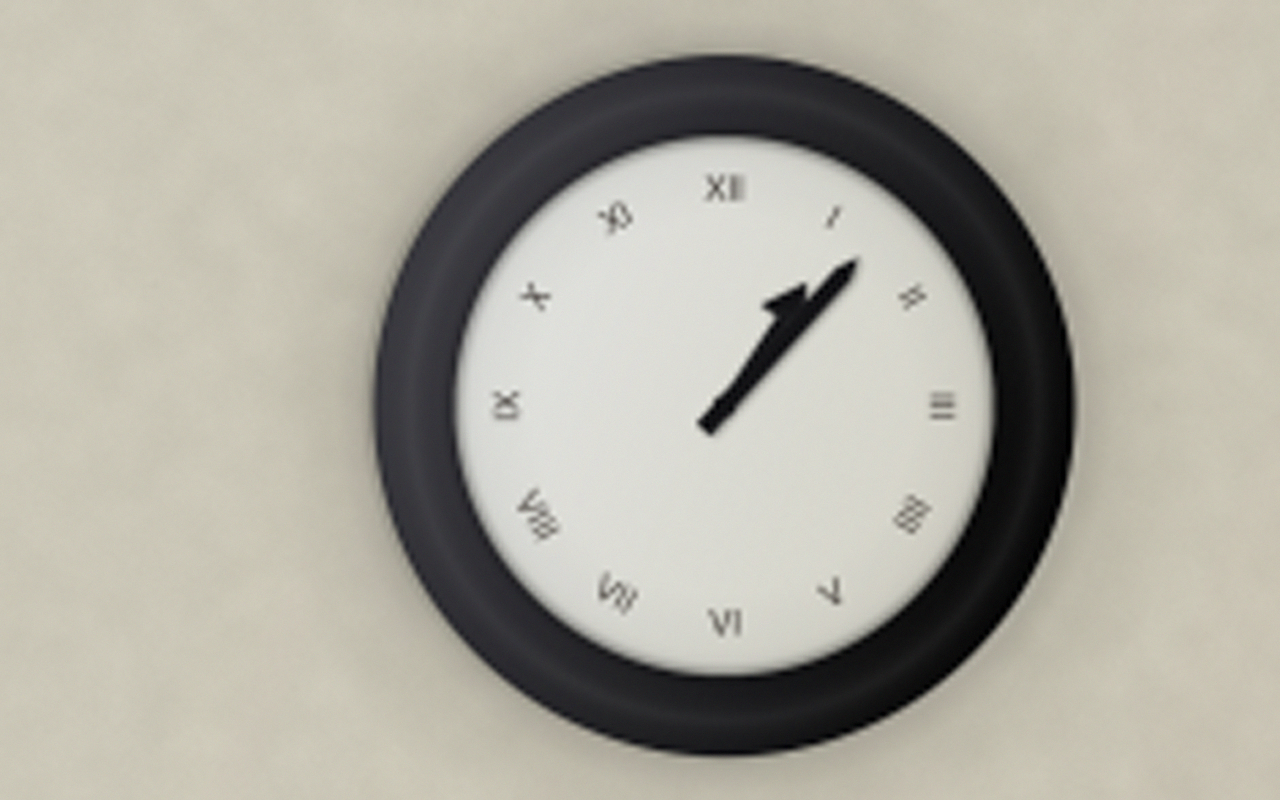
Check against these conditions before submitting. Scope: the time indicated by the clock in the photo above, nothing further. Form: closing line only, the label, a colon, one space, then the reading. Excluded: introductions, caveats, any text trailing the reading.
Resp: 1:07
